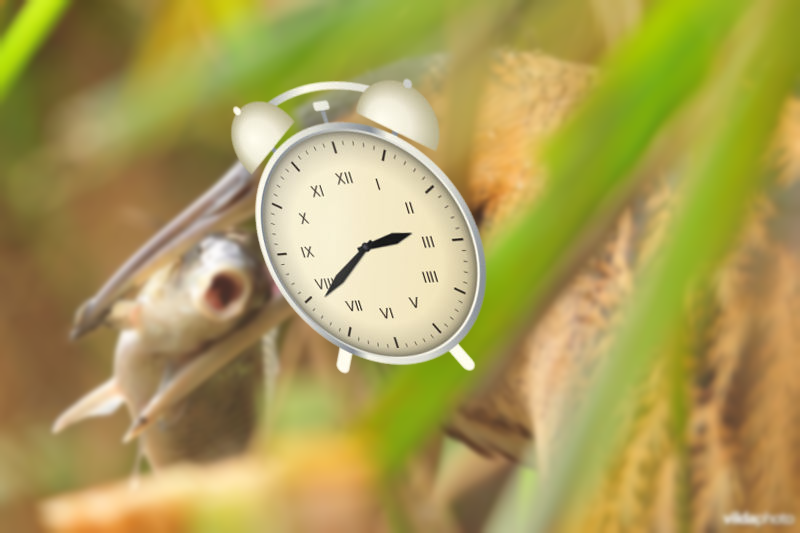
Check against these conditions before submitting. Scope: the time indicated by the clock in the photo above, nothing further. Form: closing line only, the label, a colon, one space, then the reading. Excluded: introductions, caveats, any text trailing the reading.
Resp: 2:39
